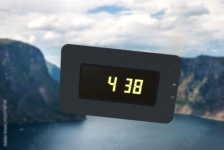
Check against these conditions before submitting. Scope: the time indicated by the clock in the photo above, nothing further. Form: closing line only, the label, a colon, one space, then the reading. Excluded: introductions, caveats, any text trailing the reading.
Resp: 4:38
